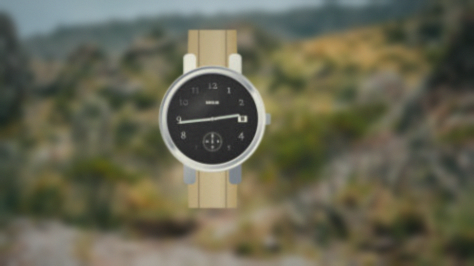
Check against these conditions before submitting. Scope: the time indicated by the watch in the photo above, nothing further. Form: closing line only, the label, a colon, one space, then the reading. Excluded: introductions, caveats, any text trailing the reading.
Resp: 2:44
